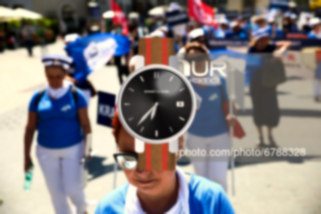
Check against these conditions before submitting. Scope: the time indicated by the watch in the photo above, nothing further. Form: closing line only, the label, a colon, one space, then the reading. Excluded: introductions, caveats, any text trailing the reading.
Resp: 6:37
